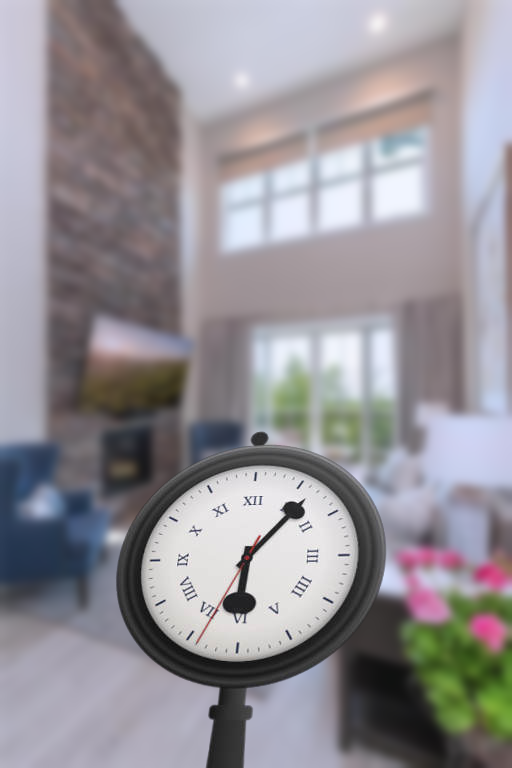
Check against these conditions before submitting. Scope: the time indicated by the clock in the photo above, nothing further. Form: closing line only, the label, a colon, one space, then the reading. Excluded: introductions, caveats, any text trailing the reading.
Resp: 6:06:34
